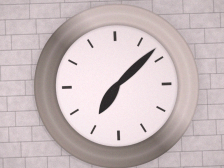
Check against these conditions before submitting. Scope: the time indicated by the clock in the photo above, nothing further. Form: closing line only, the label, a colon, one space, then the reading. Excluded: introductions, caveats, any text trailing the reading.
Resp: 7:08
